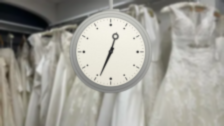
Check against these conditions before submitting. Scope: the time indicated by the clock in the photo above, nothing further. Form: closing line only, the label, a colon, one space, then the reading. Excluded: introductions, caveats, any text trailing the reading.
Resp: 12:34
